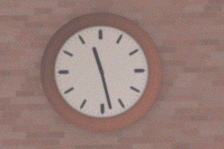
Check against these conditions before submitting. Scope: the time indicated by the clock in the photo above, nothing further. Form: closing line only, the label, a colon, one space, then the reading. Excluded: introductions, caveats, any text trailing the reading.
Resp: 11:28
